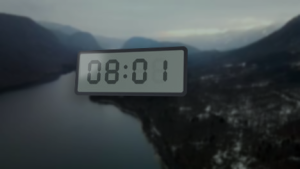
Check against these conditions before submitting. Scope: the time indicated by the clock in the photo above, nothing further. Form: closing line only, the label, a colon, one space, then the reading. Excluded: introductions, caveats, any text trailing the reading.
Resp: 8:01
